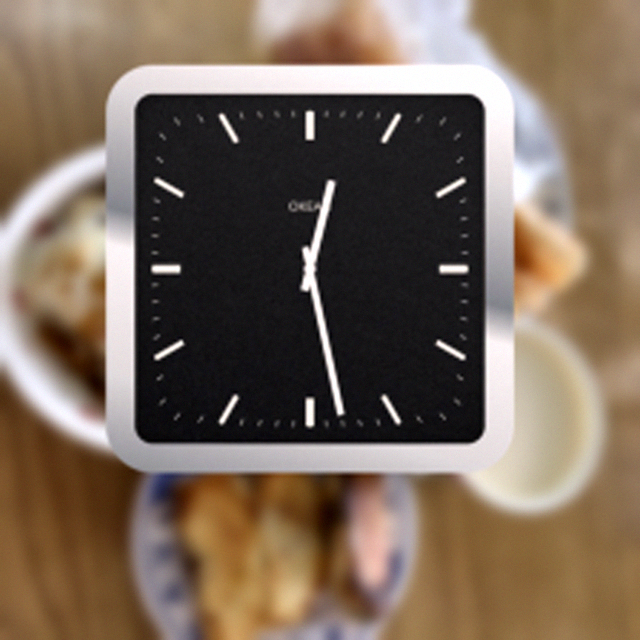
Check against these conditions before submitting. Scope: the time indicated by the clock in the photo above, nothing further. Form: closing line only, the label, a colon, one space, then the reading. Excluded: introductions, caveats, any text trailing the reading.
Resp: 12:28
